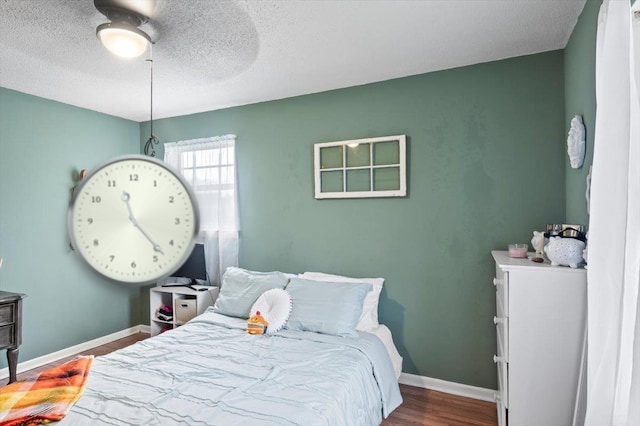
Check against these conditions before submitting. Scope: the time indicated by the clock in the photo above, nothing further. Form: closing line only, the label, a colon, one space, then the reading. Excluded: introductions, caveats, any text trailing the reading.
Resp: 11:23
